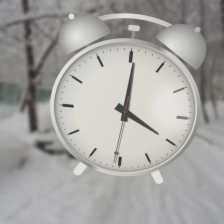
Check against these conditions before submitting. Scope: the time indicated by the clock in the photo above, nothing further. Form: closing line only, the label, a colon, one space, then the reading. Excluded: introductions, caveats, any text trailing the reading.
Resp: 4:00:31
